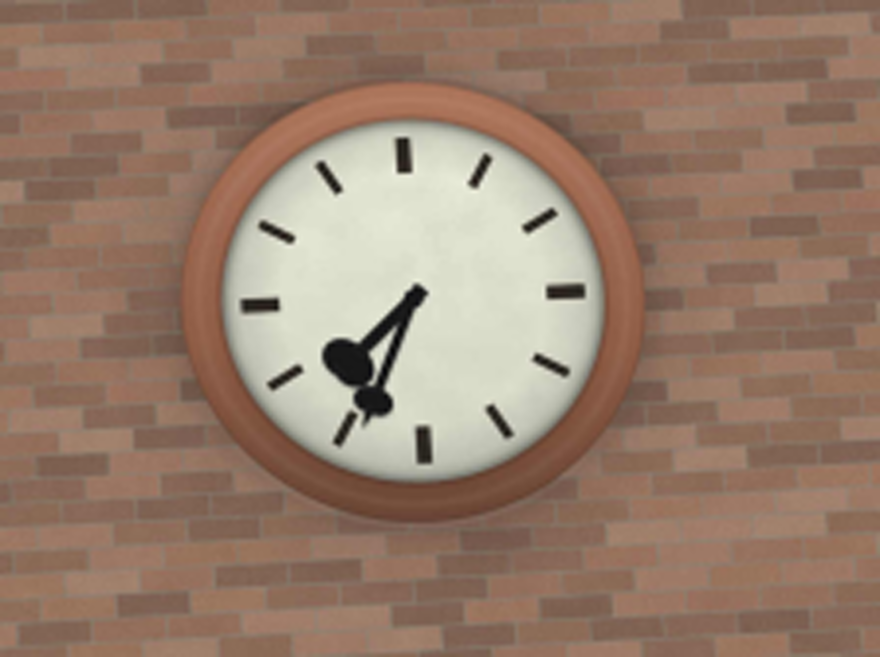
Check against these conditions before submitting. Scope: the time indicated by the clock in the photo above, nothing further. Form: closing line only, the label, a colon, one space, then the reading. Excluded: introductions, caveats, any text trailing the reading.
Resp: 7:34
